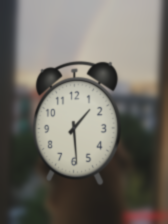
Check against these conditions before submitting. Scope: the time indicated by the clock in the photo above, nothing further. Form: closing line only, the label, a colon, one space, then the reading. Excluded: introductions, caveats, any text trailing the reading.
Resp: 1:29
